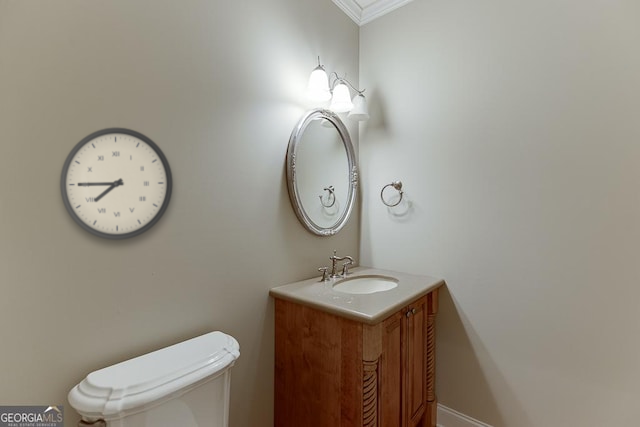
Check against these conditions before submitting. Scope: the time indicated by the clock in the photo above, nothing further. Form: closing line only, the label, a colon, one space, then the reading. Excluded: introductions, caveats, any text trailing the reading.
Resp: 7:45
